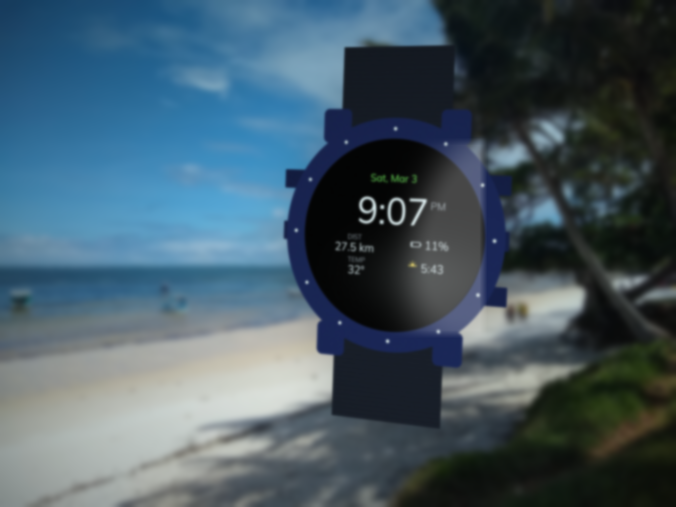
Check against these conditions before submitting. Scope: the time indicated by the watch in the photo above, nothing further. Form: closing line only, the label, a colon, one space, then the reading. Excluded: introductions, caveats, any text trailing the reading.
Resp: 9:07
